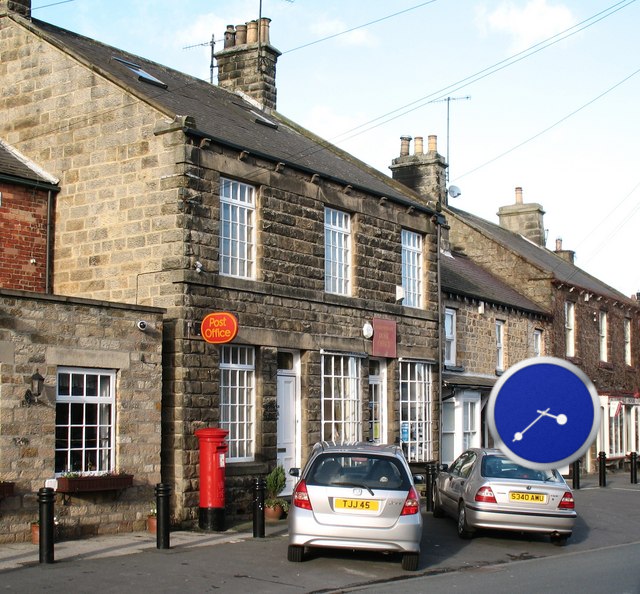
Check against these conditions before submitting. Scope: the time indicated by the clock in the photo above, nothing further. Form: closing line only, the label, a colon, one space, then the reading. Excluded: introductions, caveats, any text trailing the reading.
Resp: 3:38
